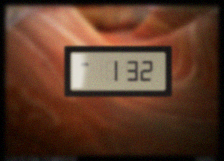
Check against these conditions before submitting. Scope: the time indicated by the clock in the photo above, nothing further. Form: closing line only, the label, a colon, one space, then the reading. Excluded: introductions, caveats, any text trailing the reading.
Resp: 1:32
